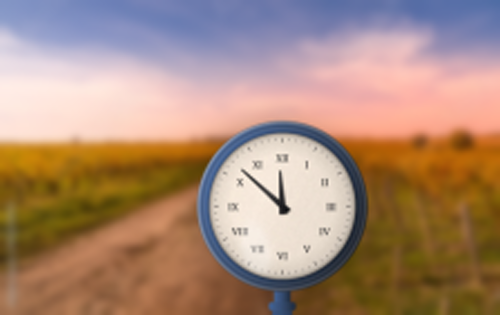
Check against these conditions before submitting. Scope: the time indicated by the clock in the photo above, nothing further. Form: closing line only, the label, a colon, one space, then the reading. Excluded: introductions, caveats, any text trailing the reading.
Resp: 11:52
